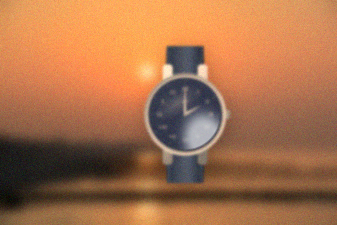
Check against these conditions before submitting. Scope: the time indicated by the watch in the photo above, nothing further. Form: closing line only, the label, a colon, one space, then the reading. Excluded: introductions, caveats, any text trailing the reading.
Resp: 2:00
